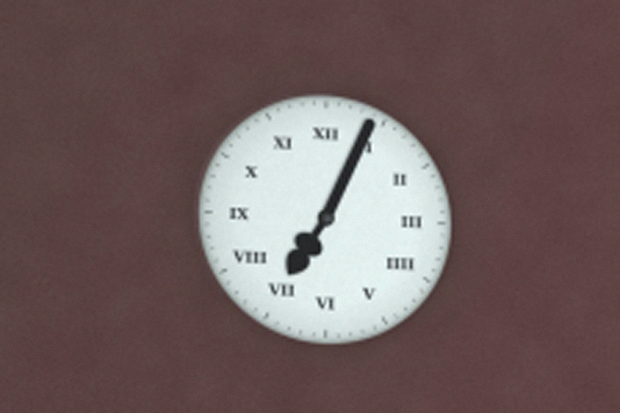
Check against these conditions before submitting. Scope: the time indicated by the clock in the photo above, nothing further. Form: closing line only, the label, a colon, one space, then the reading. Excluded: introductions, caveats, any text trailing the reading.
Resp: 7:04
